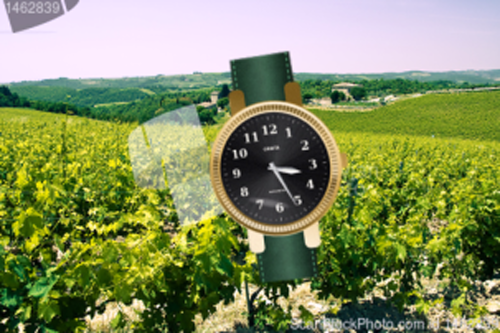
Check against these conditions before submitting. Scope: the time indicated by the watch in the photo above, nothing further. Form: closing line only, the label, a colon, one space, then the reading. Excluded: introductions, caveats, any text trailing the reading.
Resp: 3:26
